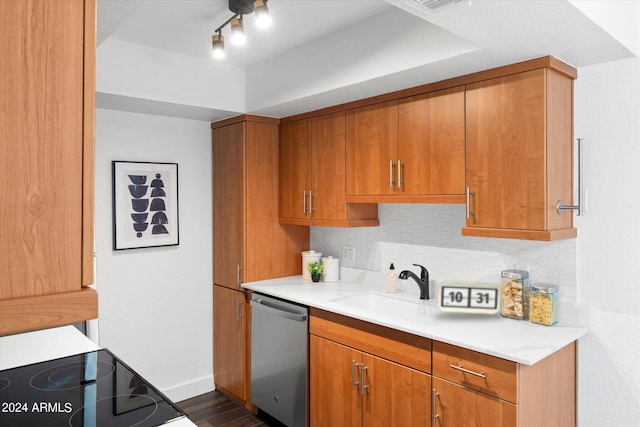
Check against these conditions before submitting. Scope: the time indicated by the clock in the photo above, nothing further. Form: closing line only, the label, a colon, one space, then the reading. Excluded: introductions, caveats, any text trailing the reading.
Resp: 10:31
